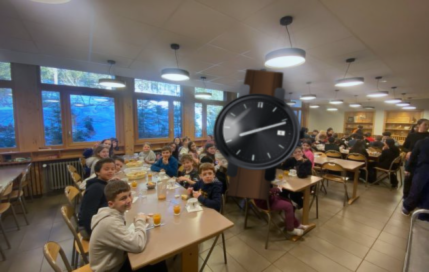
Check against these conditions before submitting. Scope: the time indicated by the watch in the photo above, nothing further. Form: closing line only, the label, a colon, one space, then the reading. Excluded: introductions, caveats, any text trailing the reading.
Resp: 8:11
